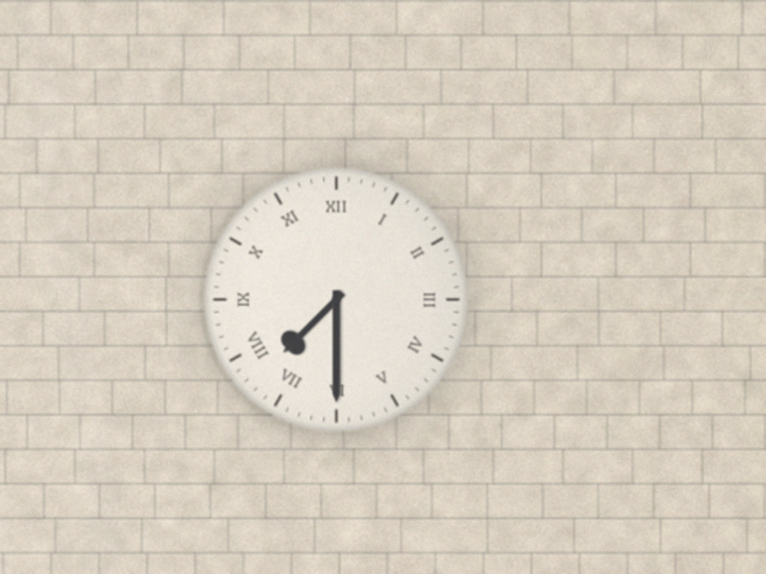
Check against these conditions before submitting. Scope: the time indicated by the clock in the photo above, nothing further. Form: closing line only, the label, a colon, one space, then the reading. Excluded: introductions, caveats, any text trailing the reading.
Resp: 7:30
